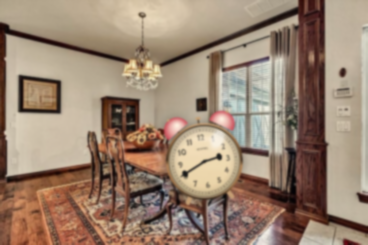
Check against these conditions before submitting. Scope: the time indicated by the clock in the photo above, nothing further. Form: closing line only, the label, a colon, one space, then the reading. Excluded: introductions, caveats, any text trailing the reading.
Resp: 2:41
